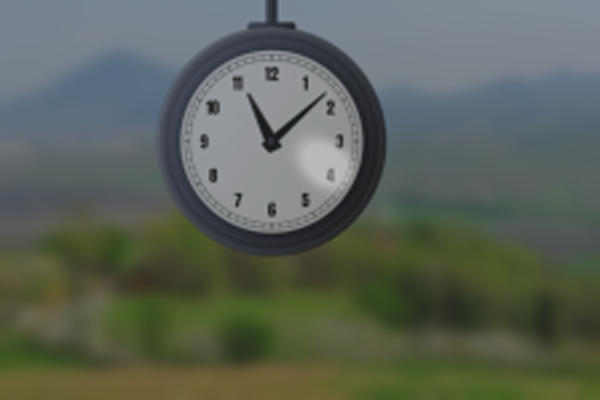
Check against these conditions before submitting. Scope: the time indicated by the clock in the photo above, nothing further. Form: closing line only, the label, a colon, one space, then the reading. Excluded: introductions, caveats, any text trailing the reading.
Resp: 11:08
